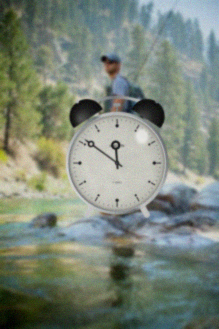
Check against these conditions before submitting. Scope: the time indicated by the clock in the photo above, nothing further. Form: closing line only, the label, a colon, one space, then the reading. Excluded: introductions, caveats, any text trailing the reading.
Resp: 11:51
